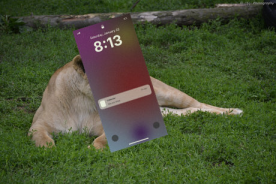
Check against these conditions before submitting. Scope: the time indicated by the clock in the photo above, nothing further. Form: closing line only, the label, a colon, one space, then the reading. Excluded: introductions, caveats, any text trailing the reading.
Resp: 8:13
